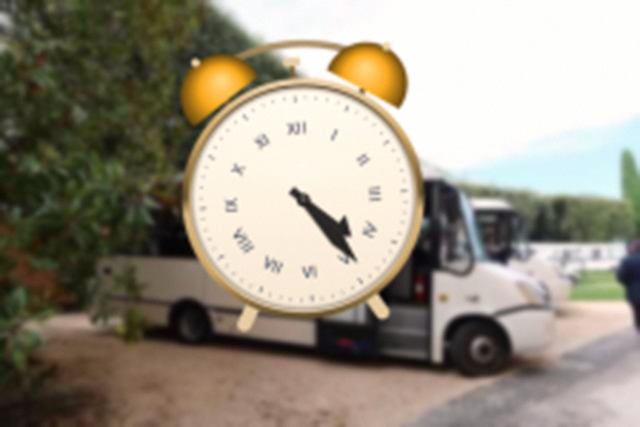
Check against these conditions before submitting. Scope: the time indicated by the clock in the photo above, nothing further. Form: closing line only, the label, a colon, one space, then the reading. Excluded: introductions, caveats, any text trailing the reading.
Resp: 4:24
